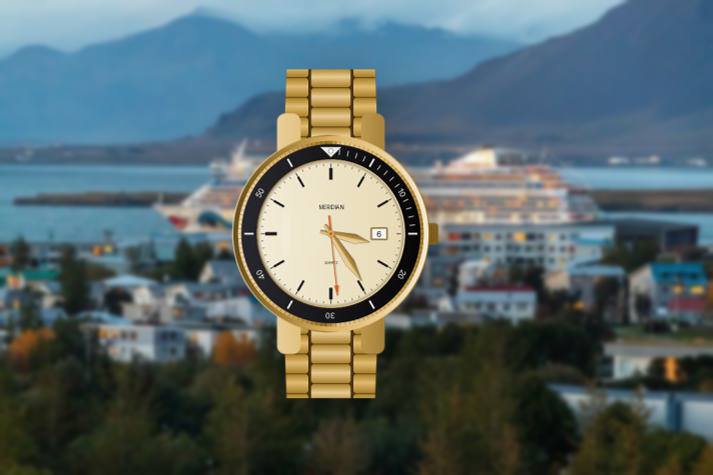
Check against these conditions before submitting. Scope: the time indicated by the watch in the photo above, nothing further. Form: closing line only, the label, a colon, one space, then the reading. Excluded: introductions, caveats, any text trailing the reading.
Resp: 3:24:29
